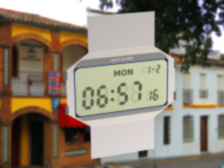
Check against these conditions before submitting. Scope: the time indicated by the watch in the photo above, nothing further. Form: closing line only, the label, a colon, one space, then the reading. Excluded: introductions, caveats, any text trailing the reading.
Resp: 6:57:16
